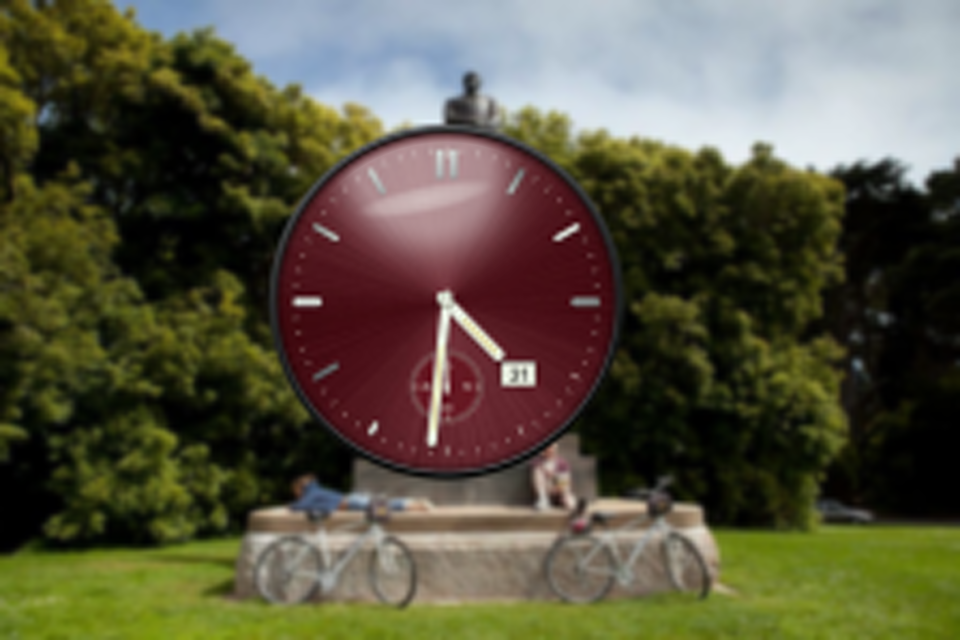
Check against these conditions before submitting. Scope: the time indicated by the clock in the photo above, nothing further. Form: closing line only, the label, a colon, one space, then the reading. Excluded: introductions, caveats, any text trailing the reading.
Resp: 4:31
